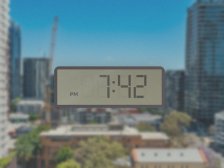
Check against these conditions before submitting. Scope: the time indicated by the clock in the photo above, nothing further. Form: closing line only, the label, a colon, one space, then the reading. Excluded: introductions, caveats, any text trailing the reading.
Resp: 7:42
